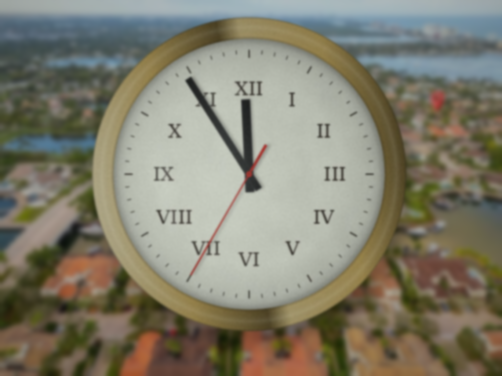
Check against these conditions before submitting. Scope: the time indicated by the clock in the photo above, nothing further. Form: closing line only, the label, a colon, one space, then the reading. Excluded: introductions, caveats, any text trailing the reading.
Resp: 11:54:35
